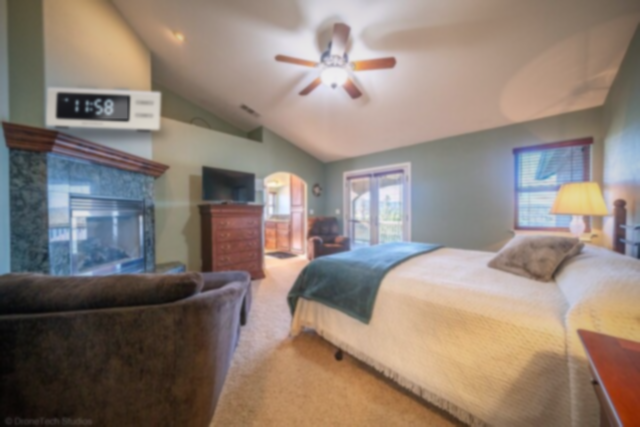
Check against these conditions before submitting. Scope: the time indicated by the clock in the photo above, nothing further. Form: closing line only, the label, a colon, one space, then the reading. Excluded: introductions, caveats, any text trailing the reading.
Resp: 11:58
